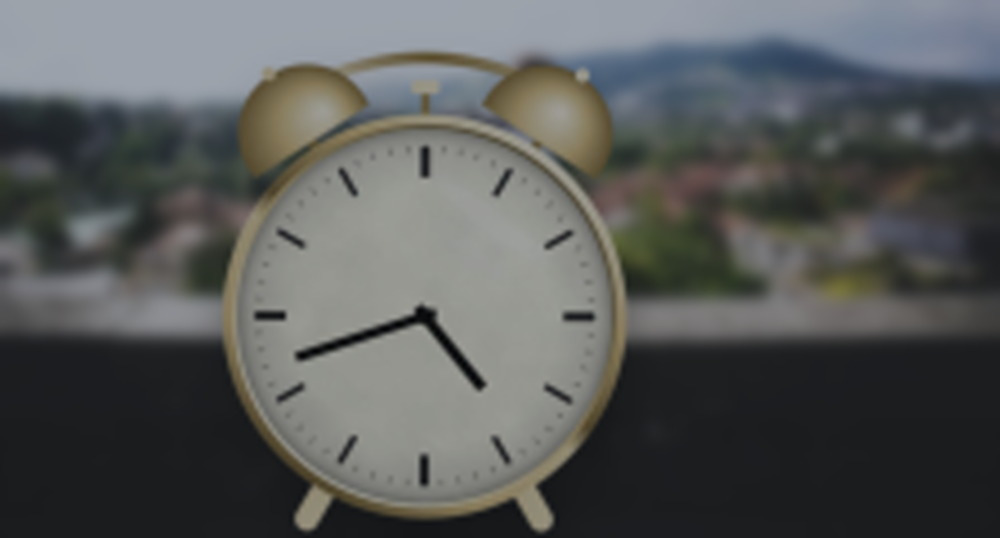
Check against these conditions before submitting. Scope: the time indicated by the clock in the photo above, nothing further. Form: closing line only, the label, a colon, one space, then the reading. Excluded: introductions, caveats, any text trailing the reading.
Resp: 4:42
